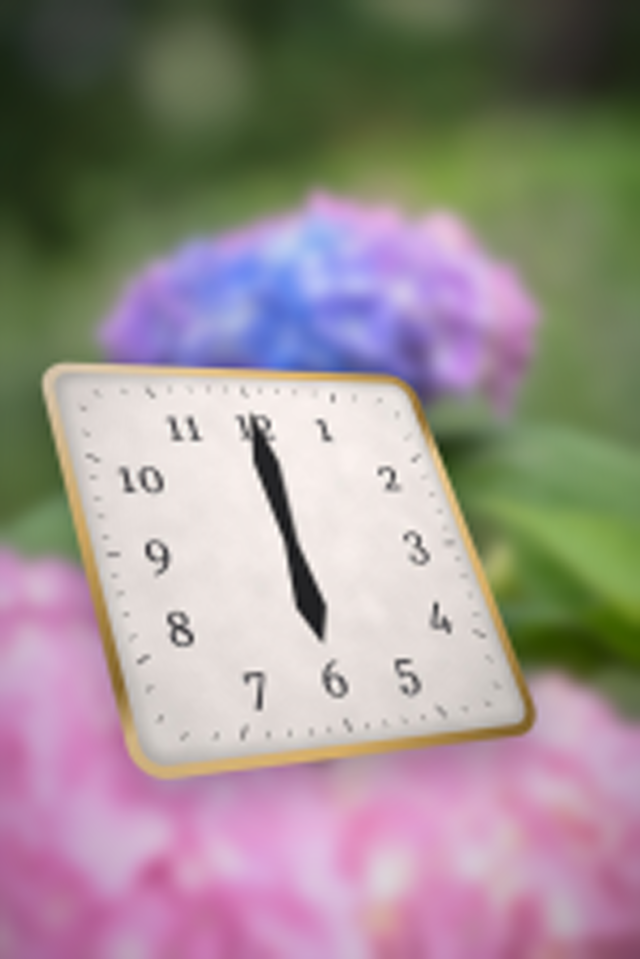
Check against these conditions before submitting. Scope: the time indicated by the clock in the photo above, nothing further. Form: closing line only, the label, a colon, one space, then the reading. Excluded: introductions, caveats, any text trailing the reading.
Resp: 6:00
